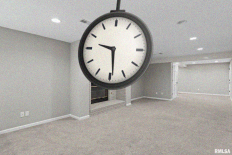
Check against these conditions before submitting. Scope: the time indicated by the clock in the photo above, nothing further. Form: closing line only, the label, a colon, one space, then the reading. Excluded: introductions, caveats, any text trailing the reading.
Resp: 9:29
